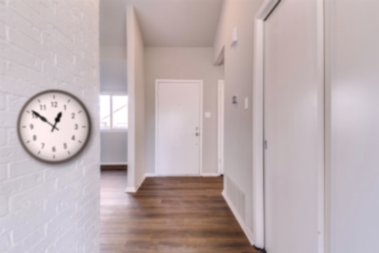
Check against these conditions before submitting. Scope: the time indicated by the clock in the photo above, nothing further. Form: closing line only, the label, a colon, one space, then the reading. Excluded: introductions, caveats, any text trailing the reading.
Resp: 12:51
